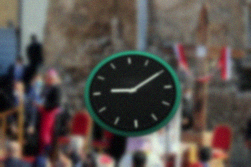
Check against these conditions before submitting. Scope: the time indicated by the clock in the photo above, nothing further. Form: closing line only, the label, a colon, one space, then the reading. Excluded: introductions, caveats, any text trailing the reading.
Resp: 9:10
